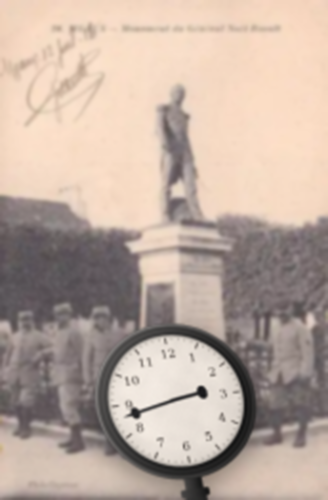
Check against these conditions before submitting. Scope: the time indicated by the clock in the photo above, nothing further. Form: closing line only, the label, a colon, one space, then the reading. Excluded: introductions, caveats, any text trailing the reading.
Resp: 2:43
